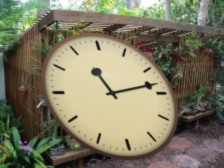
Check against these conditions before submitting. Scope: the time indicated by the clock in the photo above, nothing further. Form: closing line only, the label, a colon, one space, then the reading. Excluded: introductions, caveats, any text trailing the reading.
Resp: 11:13
